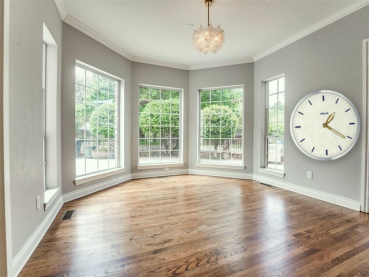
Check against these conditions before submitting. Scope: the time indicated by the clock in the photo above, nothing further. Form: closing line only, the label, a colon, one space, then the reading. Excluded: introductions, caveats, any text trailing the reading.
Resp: 1:21
